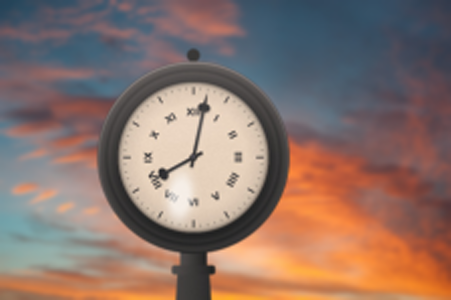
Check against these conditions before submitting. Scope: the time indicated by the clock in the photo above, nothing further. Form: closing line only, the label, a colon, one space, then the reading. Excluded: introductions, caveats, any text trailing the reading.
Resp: 8:02
